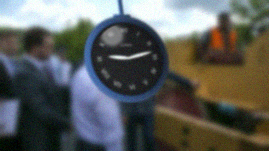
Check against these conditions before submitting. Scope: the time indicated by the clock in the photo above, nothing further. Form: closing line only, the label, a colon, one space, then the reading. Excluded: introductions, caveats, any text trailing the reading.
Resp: 9:13
